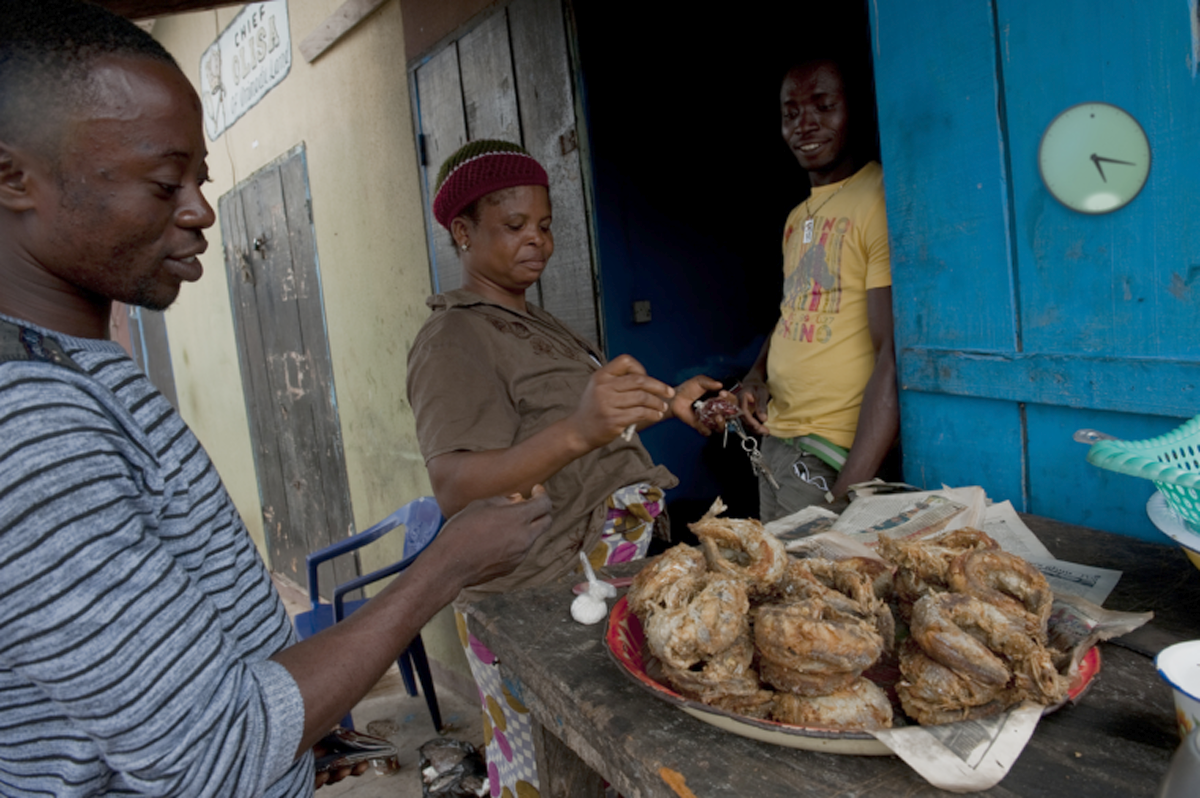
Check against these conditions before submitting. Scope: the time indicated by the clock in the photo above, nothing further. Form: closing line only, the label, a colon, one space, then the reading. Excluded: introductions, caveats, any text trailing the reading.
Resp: 5:17
